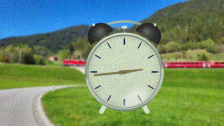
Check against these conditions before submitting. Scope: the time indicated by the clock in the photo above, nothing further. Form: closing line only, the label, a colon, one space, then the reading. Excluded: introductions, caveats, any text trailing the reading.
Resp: 2:44
